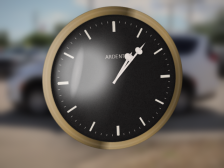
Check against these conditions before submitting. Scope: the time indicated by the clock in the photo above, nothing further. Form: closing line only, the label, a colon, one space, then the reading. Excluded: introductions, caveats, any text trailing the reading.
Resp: 1:07
